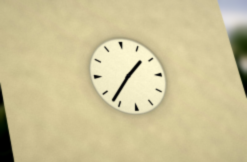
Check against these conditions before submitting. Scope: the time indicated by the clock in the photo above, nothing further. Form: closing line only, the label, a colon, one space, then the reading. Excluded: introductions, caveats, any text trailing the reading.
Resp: 1:37
